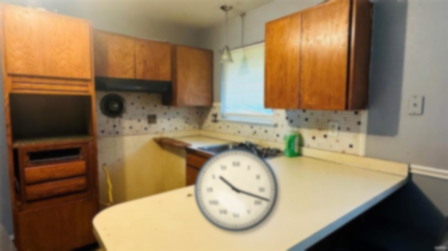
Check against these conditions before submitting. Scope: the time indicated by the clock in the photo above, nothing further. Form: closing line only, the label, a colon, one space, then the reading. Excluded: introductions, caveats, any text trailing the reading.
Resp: 10:18
